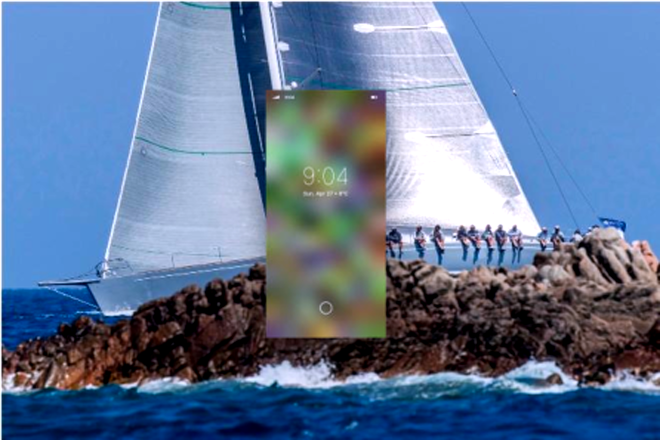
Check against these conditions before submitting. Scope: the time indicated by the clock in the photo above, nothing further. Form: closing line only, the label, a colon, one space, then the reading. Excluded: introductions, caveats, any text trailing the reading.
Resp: 9:04
